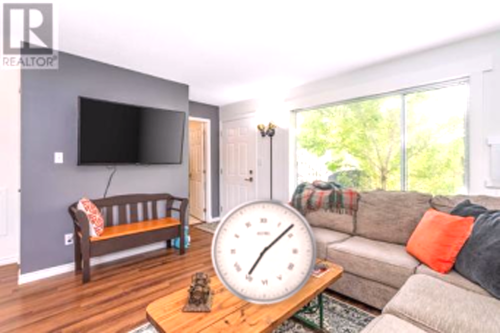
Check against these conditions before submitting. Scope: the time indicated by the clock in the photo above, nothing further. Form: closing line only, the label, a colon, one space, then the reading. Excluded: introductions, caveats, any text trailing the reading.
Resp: 7:08
